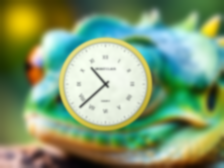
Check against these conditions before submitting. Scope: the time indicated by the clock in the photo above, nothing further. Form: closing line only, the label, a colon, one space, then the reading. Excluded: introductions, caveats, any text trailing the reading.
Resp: 10:38
